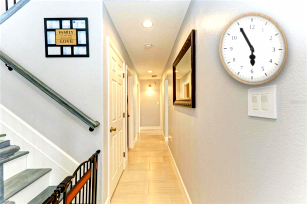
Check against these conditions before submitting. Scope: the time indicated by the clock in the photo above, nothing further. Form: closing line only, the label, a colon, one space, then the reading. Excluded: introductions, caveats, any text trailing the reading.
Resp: 5:55
